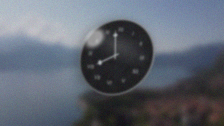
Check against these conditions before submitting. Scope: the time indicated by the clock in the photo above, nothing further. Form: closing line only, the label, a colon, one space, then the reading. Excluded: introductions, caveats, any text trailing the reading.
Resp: 7:58
